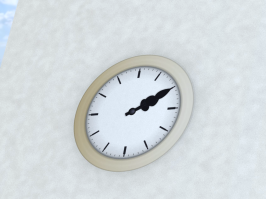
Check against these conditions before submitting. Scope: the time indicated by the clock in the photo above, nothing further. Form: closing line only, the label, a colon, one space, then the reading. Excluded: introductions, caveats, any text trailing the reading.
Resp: 2:10
